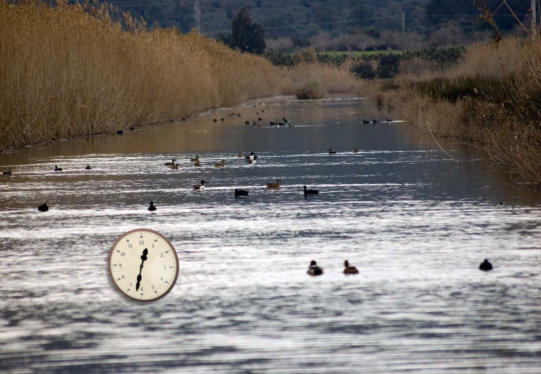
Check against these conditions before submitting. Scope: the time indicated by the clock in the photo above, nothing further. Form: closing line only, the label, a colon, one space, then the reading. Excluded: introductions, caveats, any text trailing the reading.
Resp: 12:32
